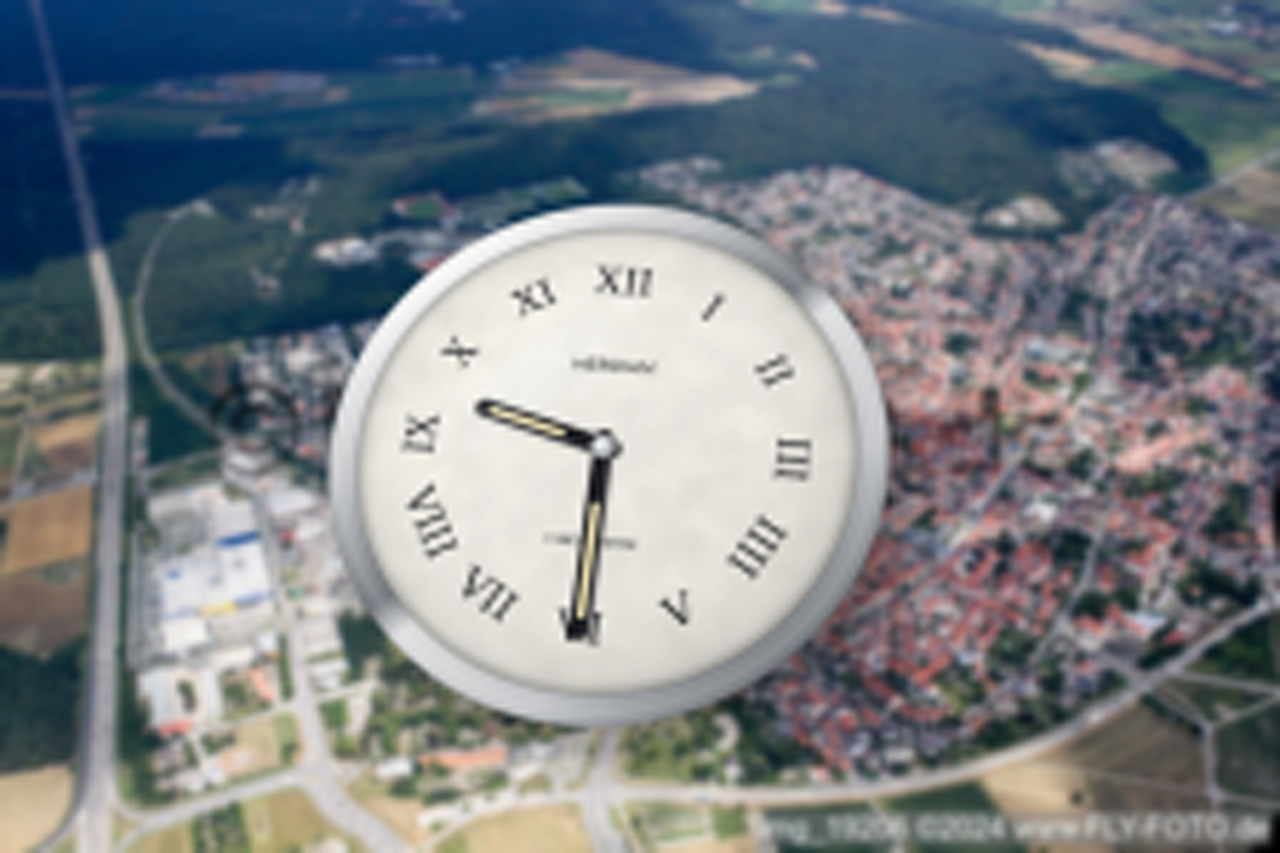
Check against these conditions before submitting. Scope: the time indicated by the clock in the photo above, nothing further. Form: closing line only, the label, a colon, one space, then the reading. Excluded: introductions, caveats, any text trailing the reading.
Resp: 9:30
